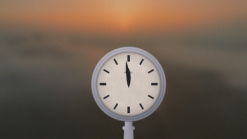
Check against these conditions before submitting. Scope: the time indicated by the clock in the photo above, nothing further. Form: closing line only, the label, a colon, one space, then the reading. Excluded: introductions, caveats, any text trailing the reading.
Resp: 11:59
